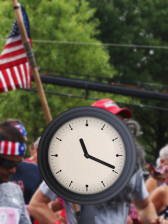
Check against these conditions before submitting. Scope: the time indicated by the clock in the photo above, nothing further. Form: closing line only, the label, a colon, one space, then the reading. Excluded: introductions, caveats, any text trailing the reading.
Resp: 11:19
